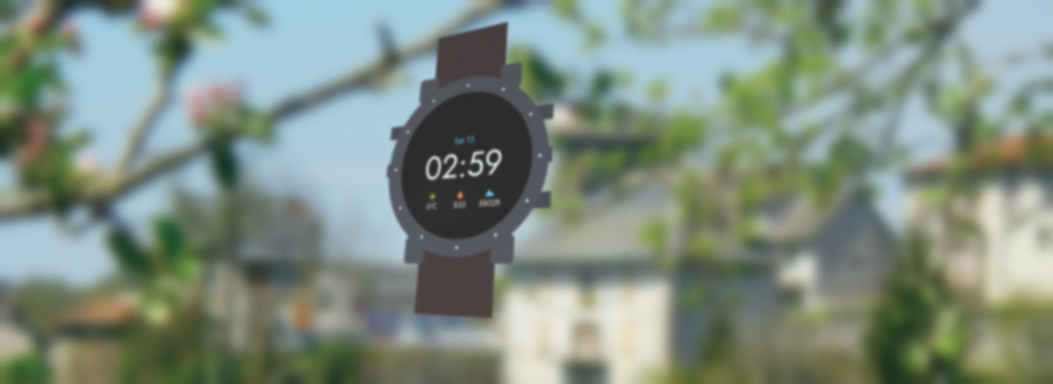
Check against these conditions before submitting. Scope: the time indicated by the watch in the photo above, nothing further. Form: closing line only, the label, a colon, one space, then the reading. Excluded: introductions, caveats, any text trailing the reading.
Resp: 2:59
